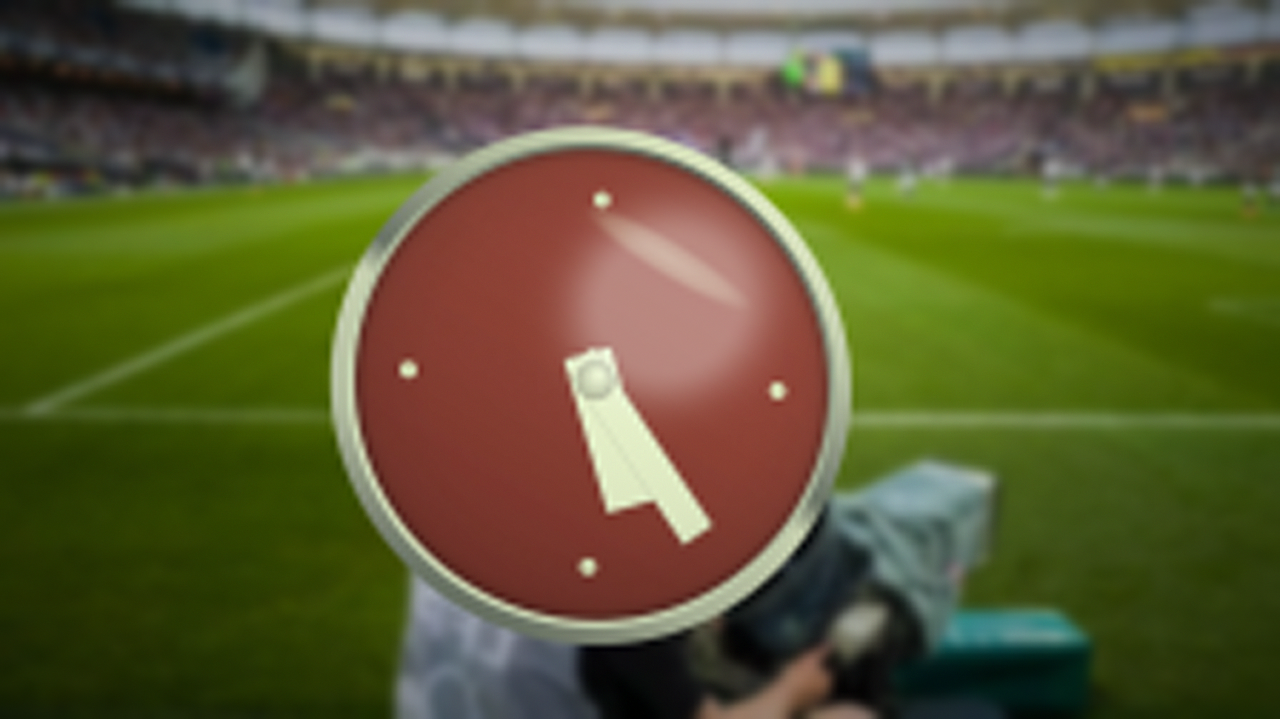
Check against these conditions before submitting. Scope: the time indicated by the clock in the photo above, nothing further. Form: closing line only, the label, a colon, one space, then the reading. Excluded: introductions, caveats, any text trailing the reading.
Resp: 5:24
